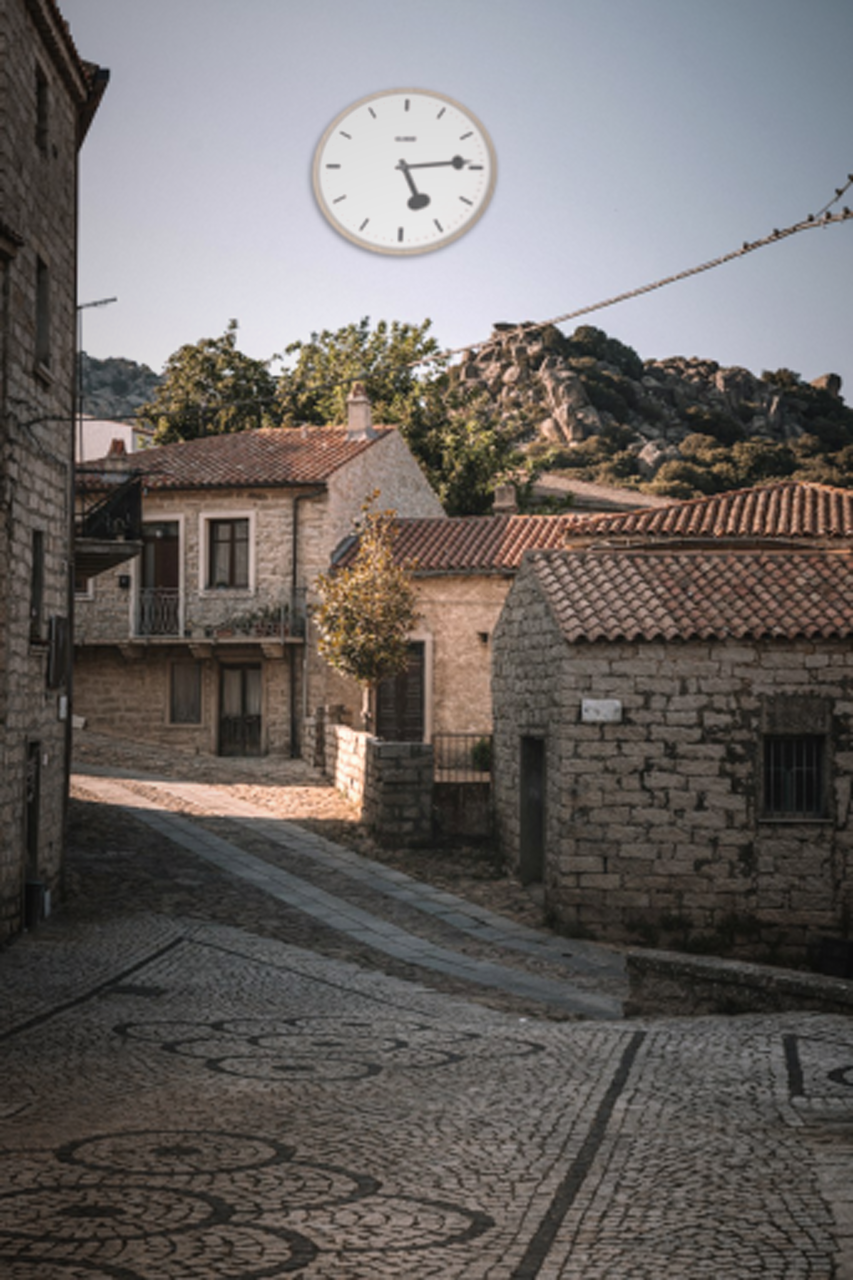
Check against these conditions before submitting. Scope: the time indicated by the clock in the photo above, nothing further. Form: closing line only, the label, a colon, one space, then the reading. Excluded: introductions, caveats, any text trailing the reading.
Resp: 5:14
